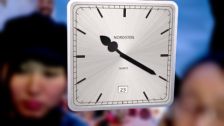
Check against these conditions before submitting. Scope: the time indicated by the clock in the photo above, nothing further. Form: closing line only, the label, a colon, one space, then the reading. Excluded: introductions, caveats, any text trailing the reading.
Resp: 10:20
